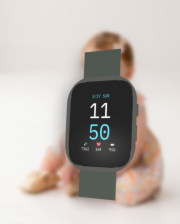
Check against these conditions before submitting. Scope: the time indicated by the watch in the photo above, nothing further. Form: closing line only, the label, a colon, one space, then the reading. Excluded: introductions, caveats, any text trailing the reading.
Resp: 11:50
